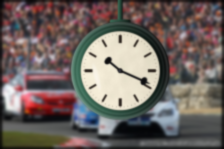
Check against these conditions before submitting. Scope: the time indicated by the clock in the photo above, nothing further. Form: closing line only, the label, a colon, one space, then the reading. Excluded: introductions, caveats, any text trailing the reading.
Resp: 10:19
